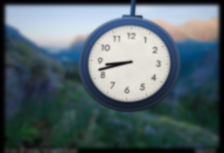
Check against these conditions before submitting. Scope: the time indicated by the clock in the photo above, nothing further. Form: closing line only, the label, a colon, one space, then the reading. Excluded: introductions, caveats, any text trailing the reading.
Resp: 8:42
